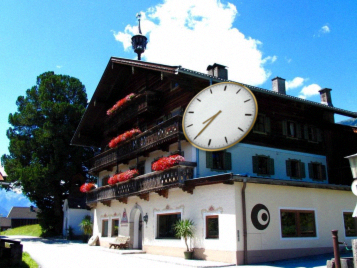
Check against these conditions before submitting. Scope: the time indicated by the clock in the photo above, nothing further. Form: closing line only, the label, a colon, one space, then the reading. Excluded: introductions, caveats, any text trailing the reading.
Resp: 7:35
